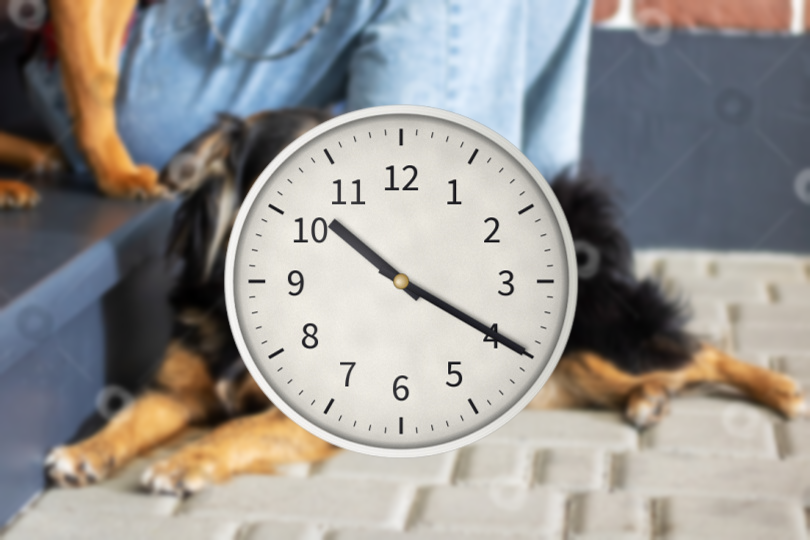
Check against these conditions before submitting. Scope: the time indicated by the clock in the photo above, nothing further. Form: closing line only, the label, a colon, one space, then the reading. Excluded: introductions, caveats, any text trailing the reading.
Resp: 10:20
